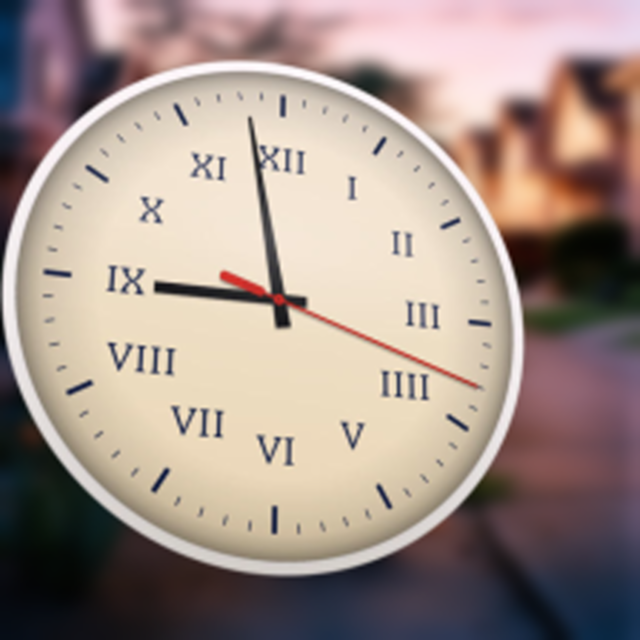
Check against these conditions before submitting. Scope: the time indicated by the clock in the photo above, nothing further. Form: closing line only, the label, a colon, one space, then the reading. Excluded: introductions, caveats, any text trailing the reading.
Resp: 8:58:18
